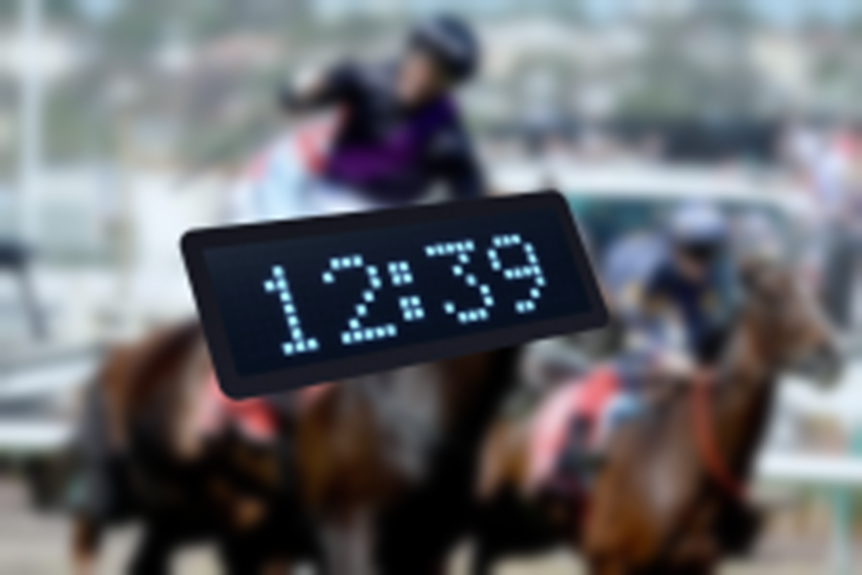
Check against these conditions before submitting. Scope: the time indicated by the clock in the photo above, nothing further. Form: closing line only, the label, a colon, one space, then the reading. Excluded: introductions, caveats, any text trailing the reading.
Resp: 12:39
